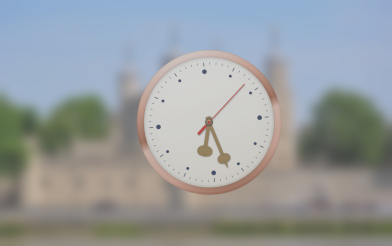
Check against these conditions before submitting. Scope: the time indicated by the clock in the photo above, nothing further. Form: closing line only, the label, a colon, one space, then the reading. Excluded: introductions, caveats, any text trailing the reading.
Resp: 6:27:08
